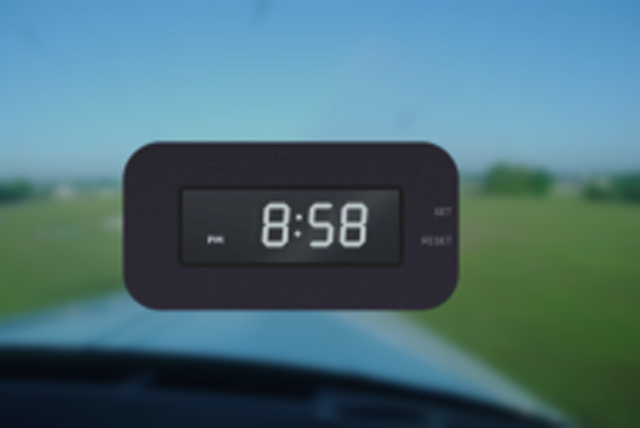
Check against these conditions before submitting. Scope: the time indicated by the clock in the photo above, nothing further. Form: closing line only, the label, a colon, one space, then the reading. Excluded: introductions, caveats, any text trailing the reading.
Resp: 8:58
